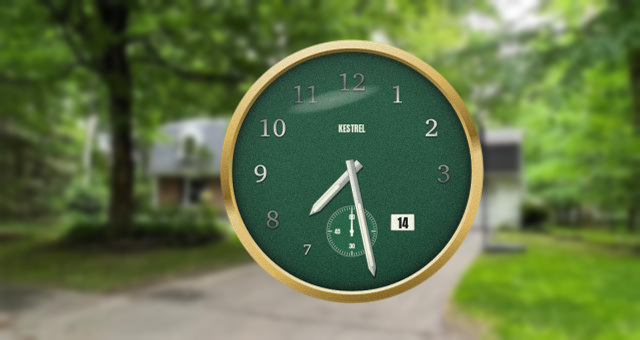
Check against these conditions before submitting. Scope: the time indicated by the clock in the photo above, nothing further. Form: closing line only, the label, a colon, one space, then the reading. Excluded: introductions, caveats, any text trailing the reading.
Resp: 7:28
